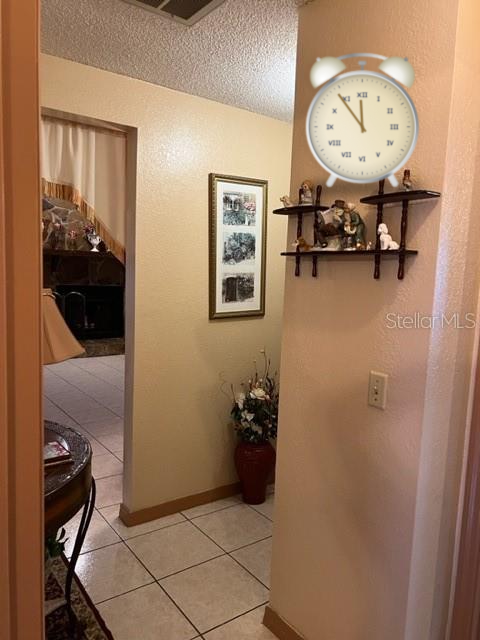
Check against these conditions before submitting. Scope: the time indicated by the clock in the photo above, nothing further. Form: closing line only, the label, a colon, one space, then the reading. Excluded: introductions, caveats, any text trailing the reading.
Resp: 11:54
